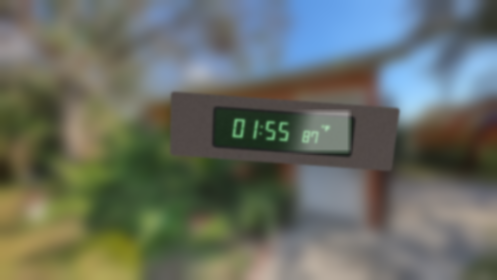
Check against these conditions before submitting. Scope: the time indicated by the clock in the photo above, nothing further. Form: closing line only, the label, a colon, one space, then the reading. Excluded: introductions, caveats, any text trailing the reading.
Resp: 1:55
